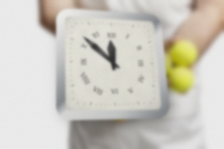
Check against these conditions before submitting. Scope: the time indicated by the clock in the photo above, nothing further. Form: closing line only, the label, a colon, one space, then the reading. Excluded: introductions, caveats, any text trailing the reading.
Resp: 11:52
